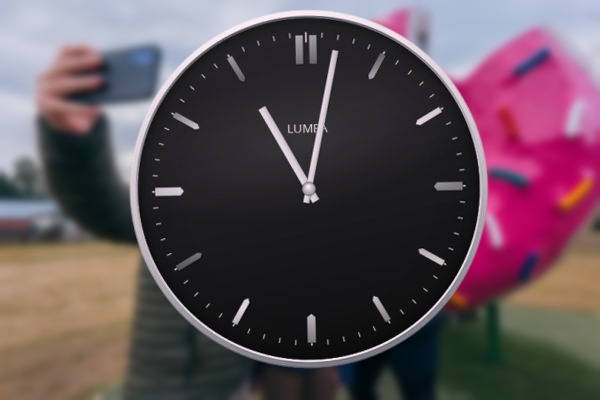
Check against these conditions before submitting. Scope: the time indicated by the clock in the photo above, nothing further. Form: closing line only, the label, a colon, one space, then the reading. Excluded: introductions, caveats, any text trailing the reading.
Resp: 11:02
